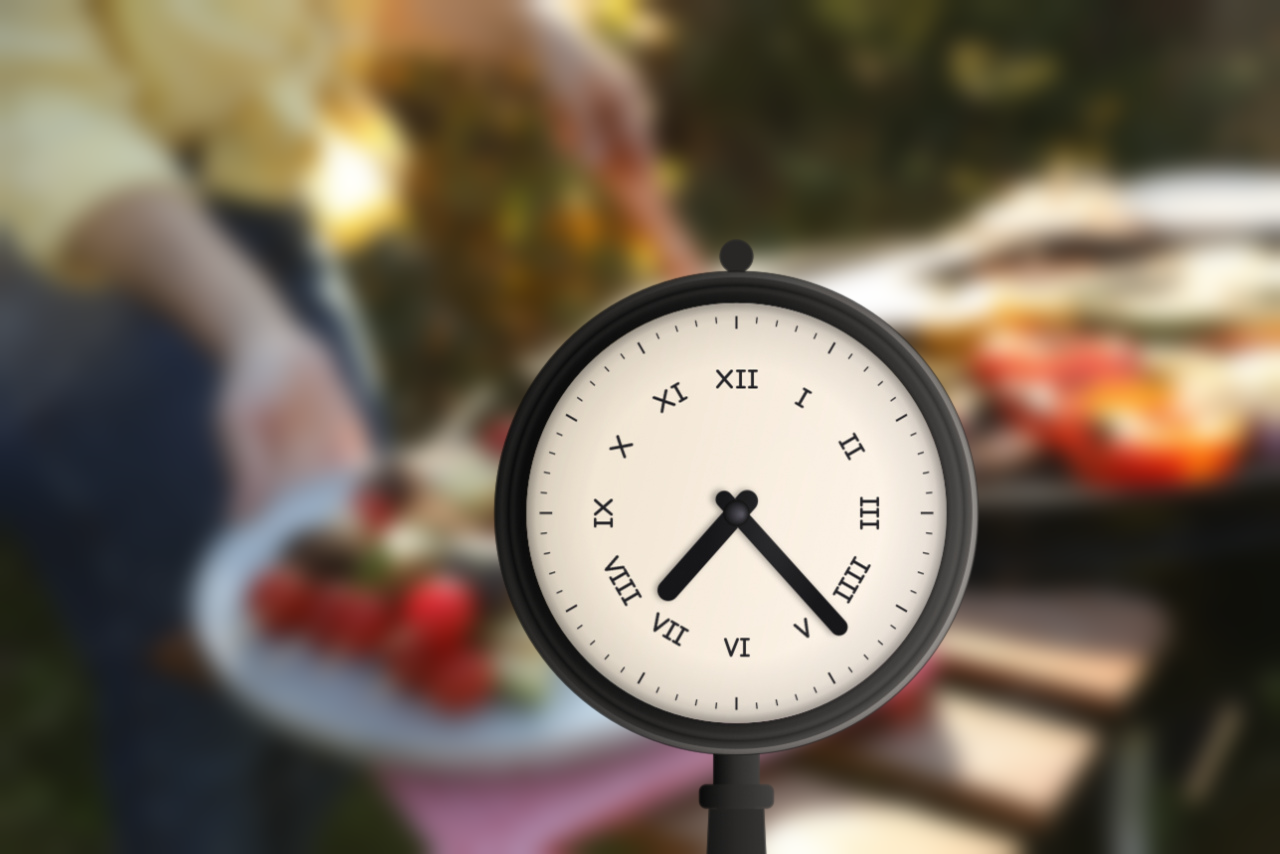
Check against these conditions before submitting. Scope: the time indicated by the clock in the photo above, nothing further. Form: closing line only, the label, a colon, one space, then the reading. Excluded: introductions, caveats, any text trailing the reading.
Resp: 7:23
